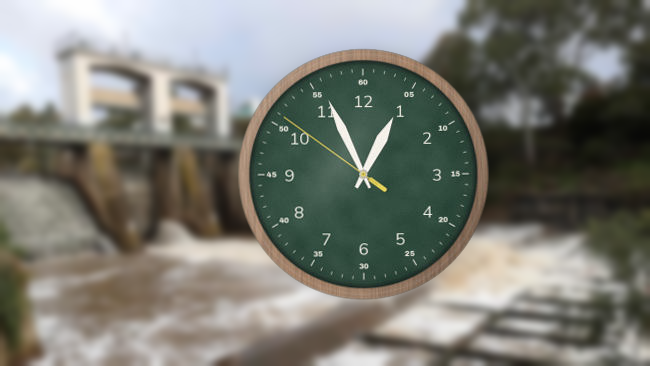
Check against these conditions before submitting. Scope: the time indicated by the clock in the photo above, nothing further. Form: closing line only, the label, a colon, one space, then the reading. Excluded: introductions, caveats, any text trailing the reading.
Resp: 12:55:51
